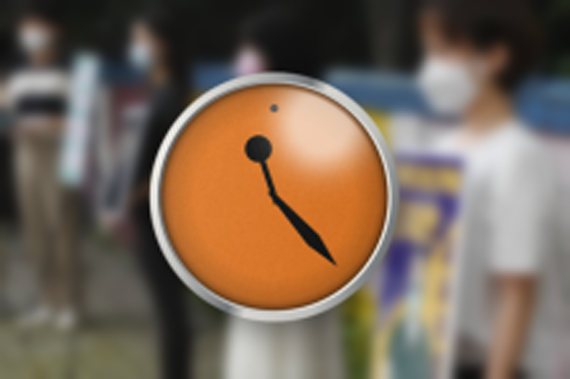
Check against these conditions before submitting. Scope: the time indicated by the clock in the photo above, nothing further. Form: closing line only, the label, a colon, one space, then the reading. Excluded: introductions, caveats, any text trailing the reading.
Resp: 11:23
